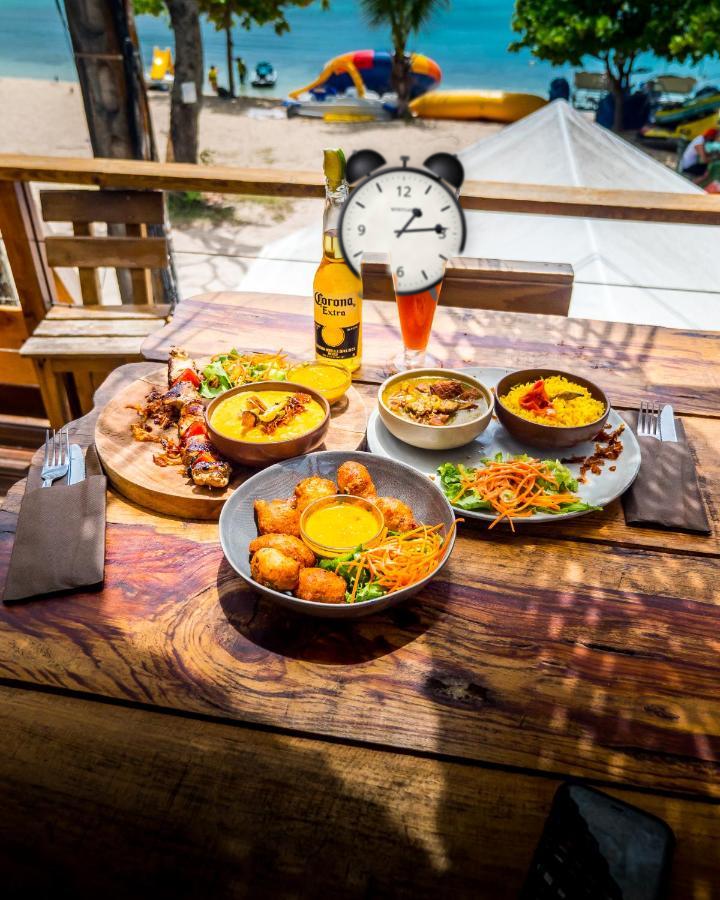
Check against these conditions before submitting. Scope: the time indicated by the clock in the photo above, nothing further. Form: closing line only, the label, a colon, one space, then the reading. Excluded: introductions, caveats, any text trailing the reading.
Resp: 1:14
